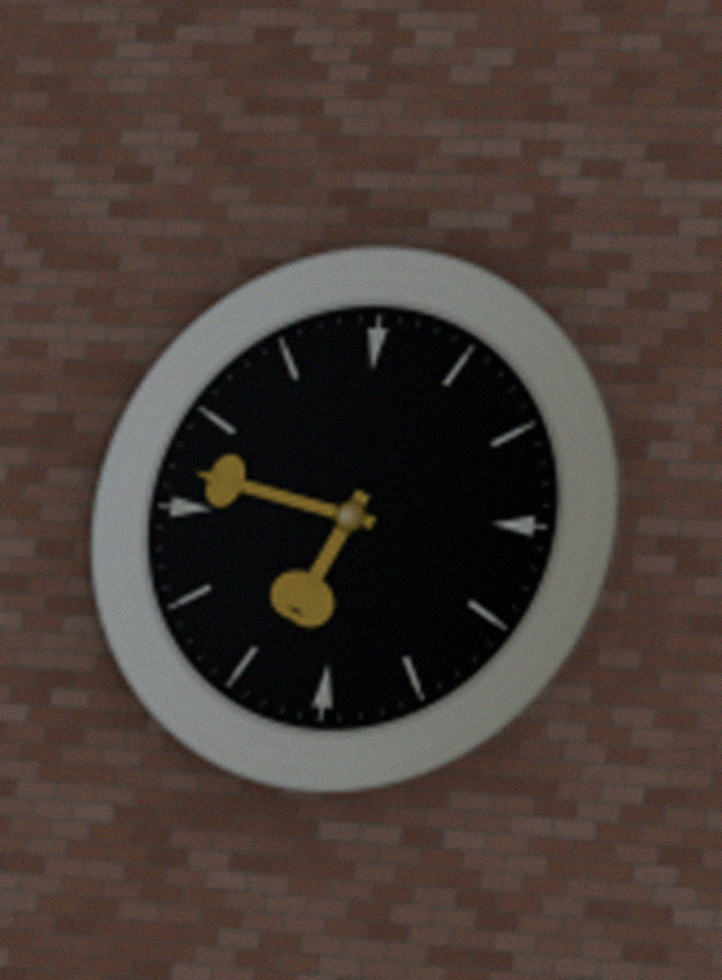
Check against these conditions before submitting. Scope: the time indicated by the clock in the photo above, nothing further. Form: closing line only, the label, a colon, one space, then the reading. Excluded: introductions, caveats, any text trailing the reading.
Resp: 6:47
